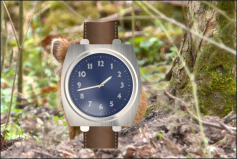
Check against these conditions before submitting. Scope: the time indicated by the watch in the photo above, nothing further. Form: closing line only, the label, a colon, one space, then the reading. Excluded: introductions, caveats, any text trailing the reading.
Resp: 1:43
